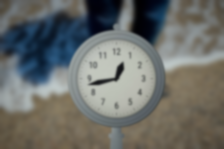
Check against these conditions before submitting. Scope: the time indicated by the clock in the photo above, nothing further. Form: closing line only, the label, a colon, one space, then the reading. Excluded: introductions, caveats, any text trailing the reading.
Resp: 12:43
